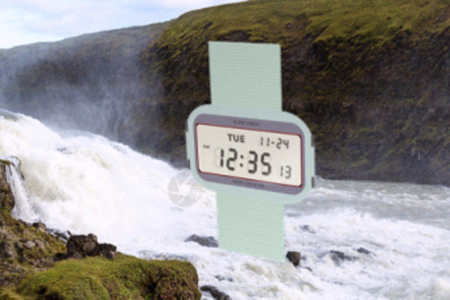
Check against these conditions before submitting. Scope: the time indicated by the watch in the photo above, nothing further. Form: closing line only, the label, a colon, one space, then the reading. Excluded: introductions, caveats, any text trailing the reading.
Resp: 12:35:13
